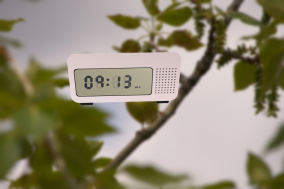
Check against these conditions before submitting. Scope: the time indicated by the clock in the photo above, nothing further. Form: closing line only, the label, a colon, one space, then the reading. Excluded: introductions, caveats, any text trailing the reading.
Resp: 9:13
